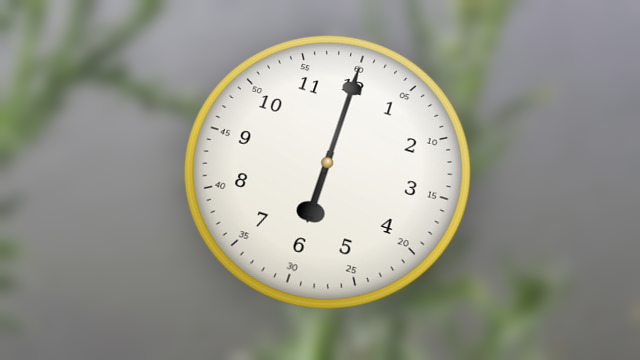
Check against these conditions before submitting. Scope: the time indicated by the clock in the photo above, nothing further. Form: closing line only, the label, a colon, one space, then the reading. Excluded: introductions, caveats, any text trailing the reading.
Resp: 6:00
